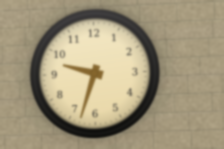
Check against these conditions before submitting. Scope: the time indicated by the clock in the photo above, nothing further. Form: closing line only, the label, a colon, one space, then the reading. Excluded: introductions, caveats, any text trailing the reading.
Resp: 9:33
